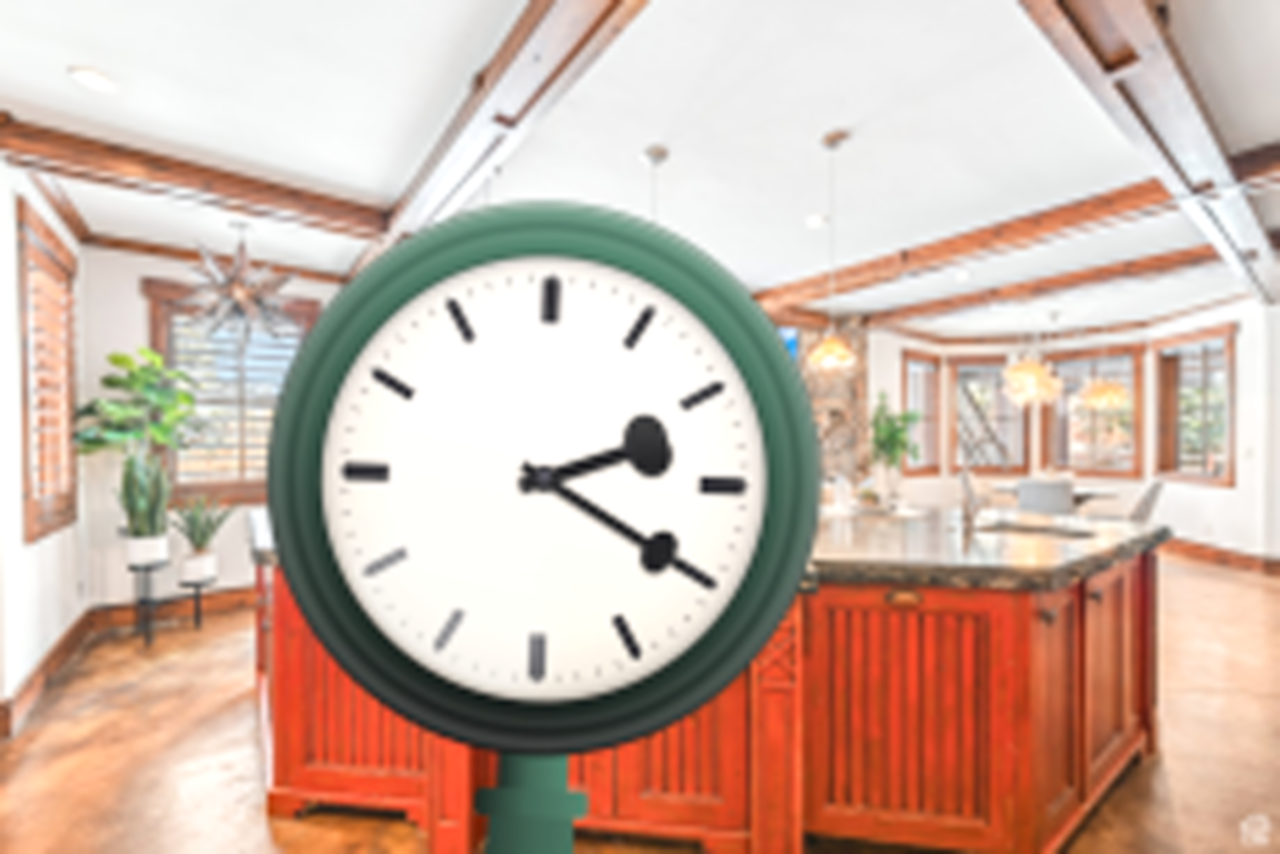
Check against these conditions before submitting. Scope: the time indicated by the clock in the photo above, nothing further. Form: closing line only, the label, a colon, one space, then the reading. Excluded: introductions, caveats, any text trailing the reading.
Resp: 2:20
